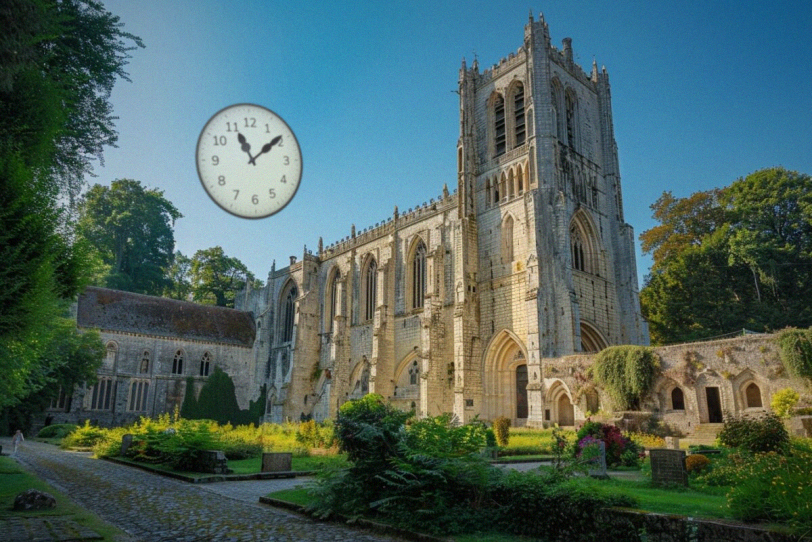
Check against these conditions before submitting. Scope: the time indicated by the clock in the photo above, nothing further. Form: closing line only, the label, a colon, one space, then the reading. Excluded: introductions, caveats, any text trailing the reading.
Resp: 11:09
